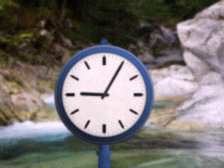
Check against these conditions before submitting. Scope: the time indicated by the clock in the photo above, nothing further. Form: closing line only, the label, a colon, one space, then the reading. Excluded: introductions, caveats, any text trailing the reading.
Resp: 9:05
